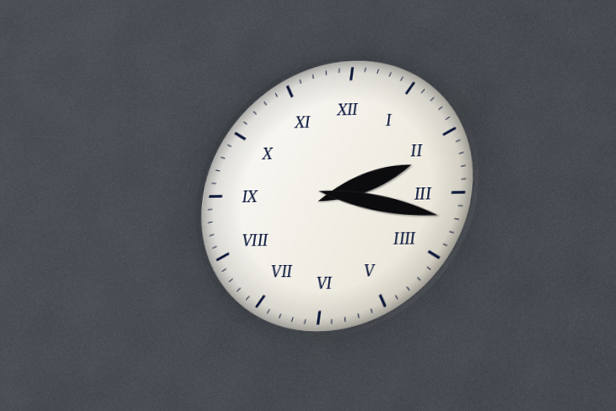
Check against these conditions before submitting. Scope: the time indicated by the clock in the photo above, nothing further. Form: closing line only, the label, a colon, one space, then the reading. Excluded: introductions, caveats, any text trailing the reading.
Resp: 2:17
